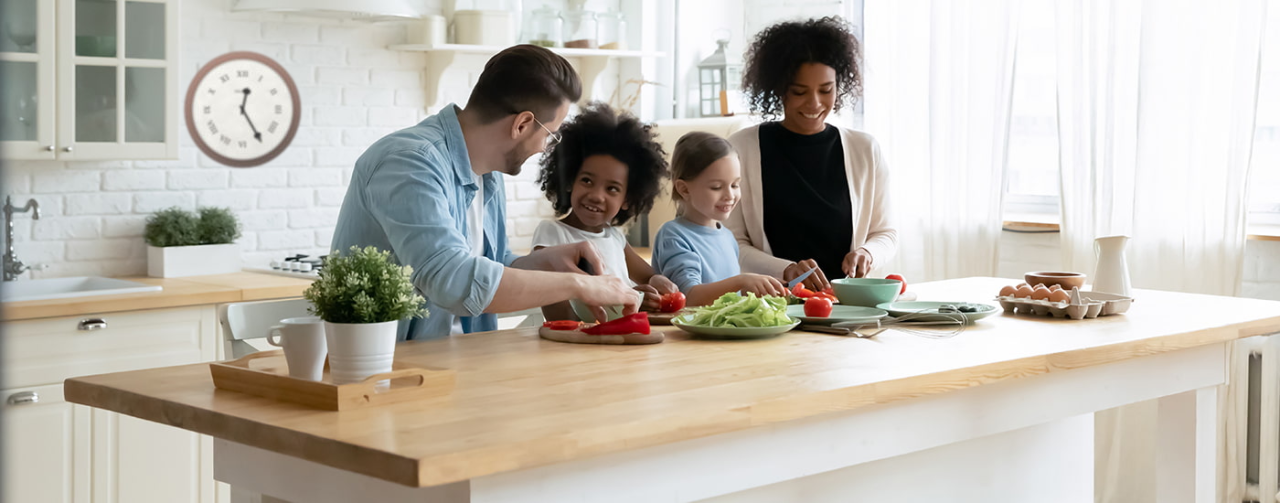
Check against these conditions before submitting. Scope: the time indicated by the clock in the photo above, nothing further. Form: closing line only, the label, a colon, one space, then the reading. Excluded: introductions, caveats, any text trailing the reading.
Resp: 12:25
